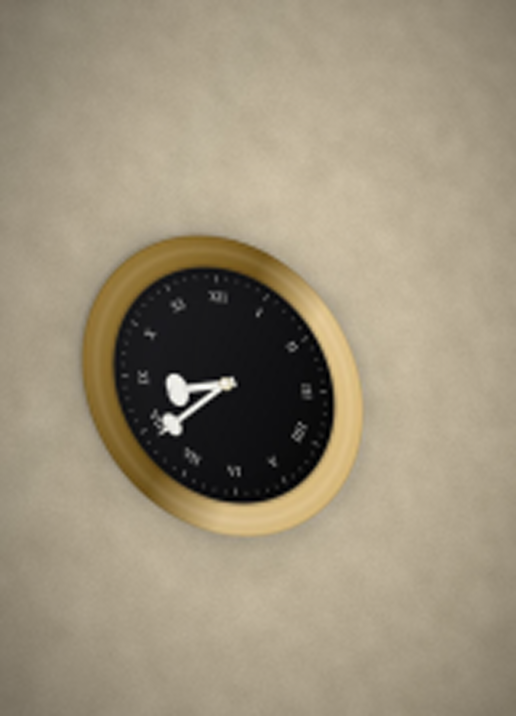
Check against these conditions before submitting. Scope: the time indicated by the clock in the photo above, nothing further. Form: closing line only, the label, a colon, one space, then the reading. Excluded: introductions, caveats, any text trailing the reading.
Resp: 8:39
